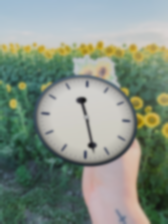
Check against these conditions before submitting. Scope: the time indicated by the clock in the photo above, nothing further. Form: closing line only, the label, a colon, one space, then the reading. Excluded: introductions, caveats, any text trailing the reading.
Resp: 11:28
